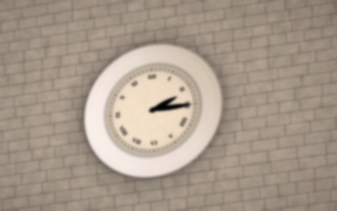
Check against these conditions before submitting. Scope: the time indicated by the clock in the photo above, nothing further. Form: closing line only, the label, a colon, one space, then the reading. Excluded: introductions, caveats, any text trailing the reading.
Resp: 2:15
